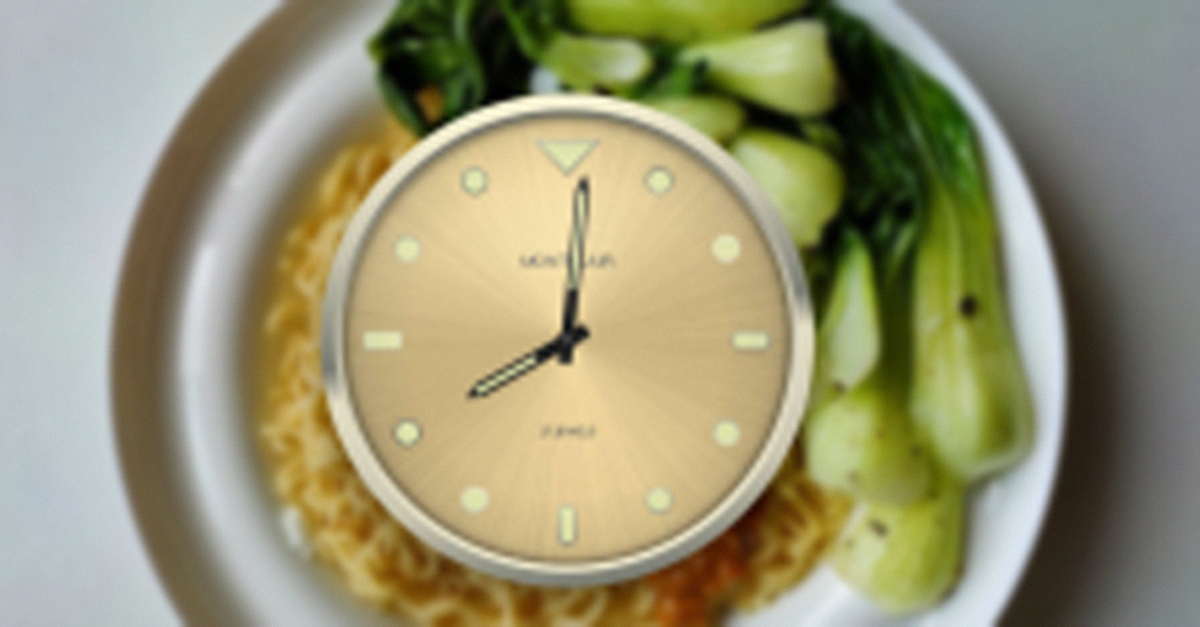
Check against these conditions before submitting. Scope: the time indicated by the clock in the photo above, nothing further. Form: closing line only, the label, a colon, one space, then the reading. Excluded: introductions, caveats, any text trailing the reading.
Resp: 8:01
